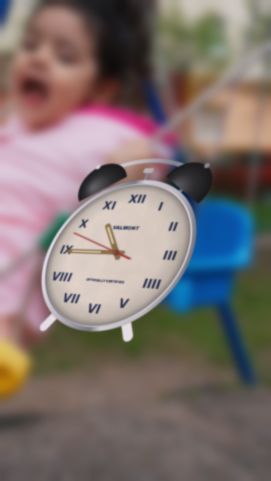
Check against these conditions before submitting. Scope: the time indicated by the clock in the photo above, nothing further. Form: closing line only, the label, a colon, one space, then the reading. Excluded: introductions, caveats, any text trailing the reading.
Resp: 10:44:48
